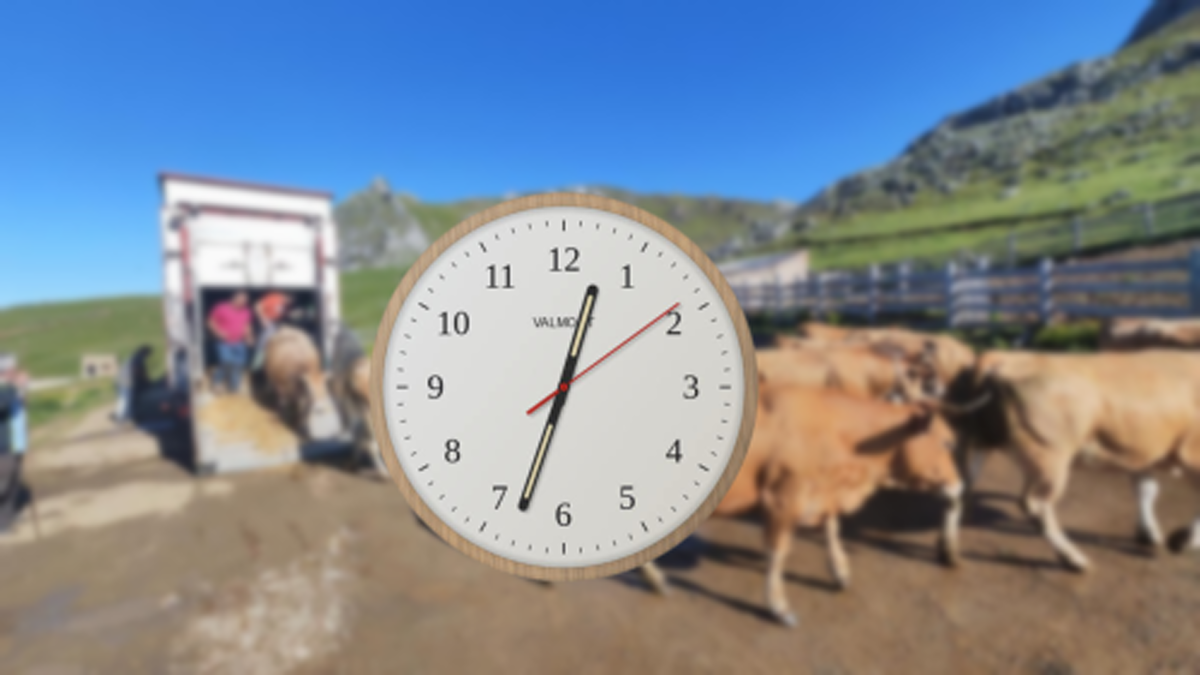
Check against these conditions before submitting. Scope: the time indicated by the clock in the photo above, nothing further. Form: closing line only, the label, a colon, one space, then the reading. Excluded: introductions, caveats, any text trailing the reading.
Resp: 12:33:09
